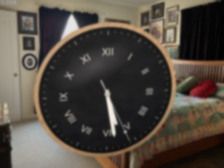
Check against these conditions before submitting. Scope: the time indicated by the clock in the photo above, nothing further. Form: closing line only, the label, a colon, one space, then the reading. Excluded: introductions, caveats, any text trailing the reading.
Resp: 5:28:26
